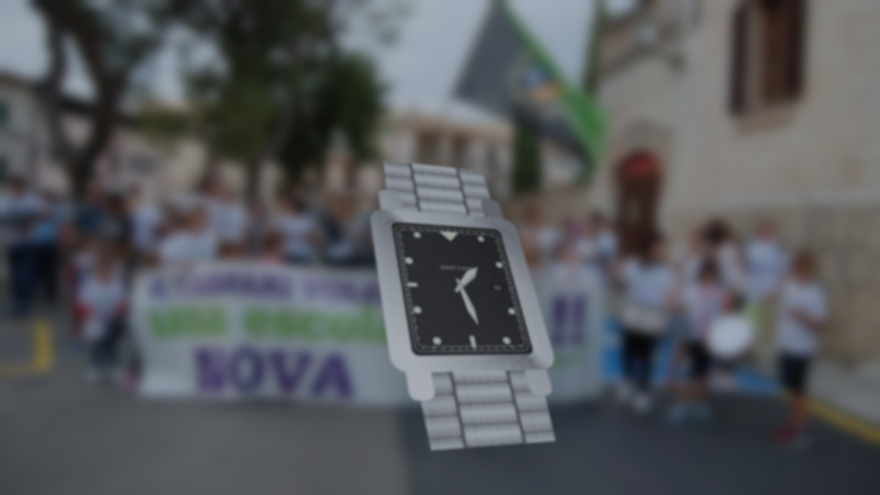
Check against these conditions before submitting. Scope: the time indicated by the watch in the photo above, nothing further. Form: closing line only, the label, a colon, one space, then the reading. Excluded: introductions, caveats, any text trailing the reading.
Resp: 1:28
